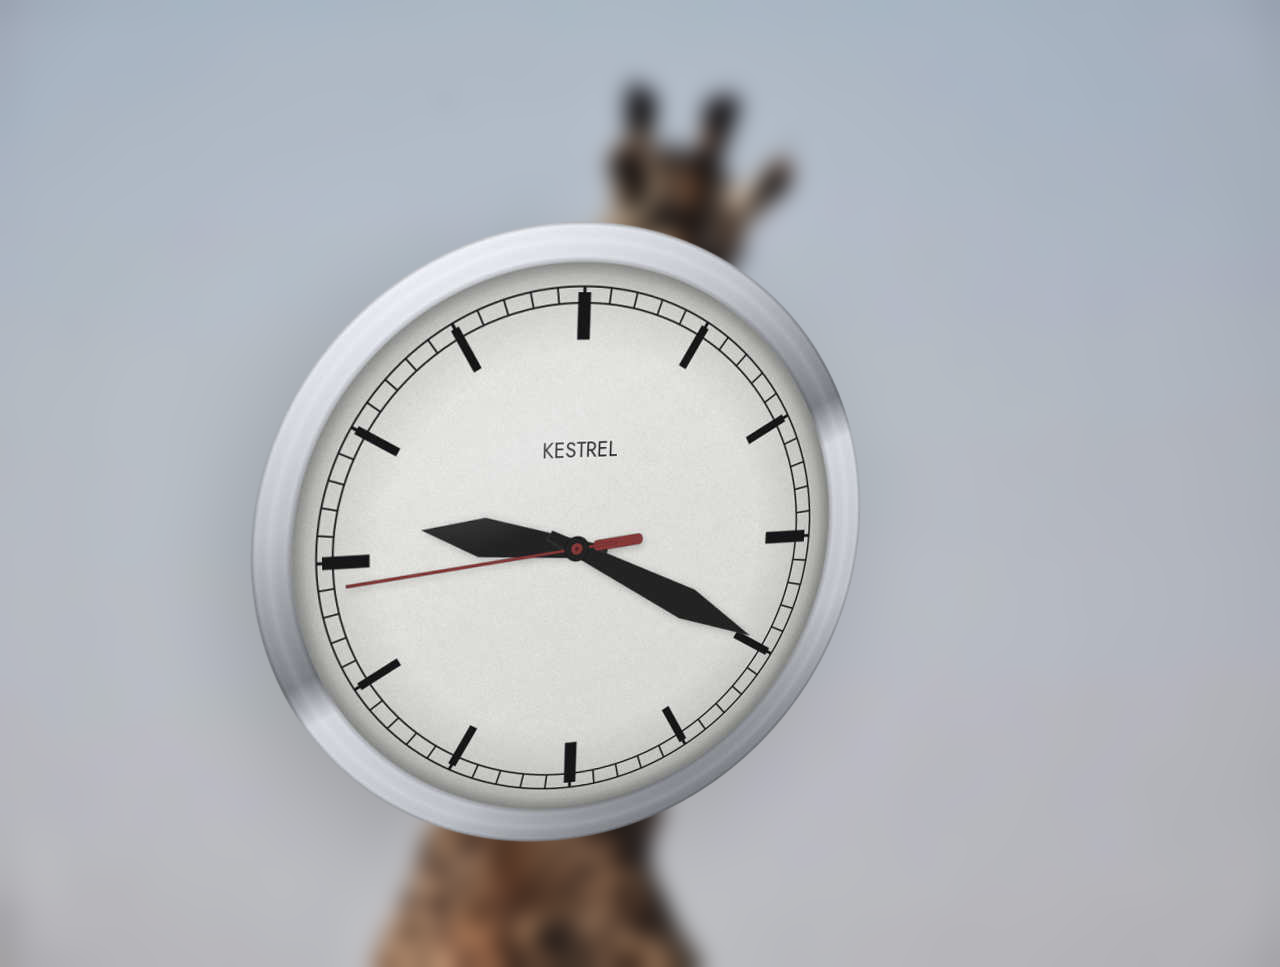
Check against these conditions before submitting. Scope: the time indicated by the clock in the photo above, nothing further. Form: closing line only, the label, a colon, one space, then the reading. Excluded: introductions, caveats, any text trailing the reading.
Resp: 9:19:44
